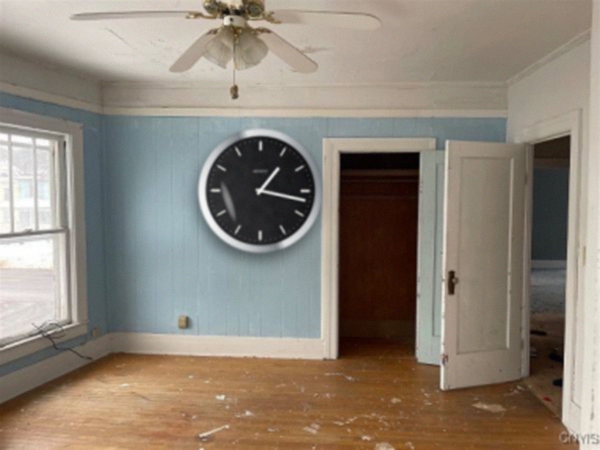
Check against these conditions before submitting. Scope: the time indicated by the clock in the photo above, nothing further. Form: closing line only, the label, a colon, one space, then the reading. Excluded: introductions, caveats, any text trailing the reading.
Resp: 1:17
